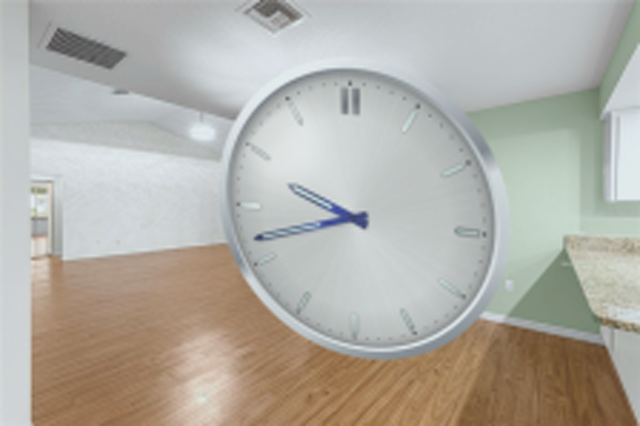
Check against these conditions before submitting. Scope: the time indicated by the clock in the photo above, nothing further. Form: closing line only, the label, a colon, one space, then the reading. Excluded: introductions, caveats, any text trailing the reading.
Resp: 9:42
